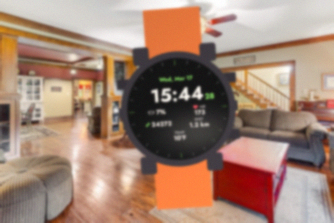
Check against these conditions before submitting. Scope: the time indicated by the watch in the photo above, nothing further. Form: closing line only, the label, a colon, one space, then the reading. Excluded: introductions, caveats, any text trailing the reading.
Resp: 15:44
